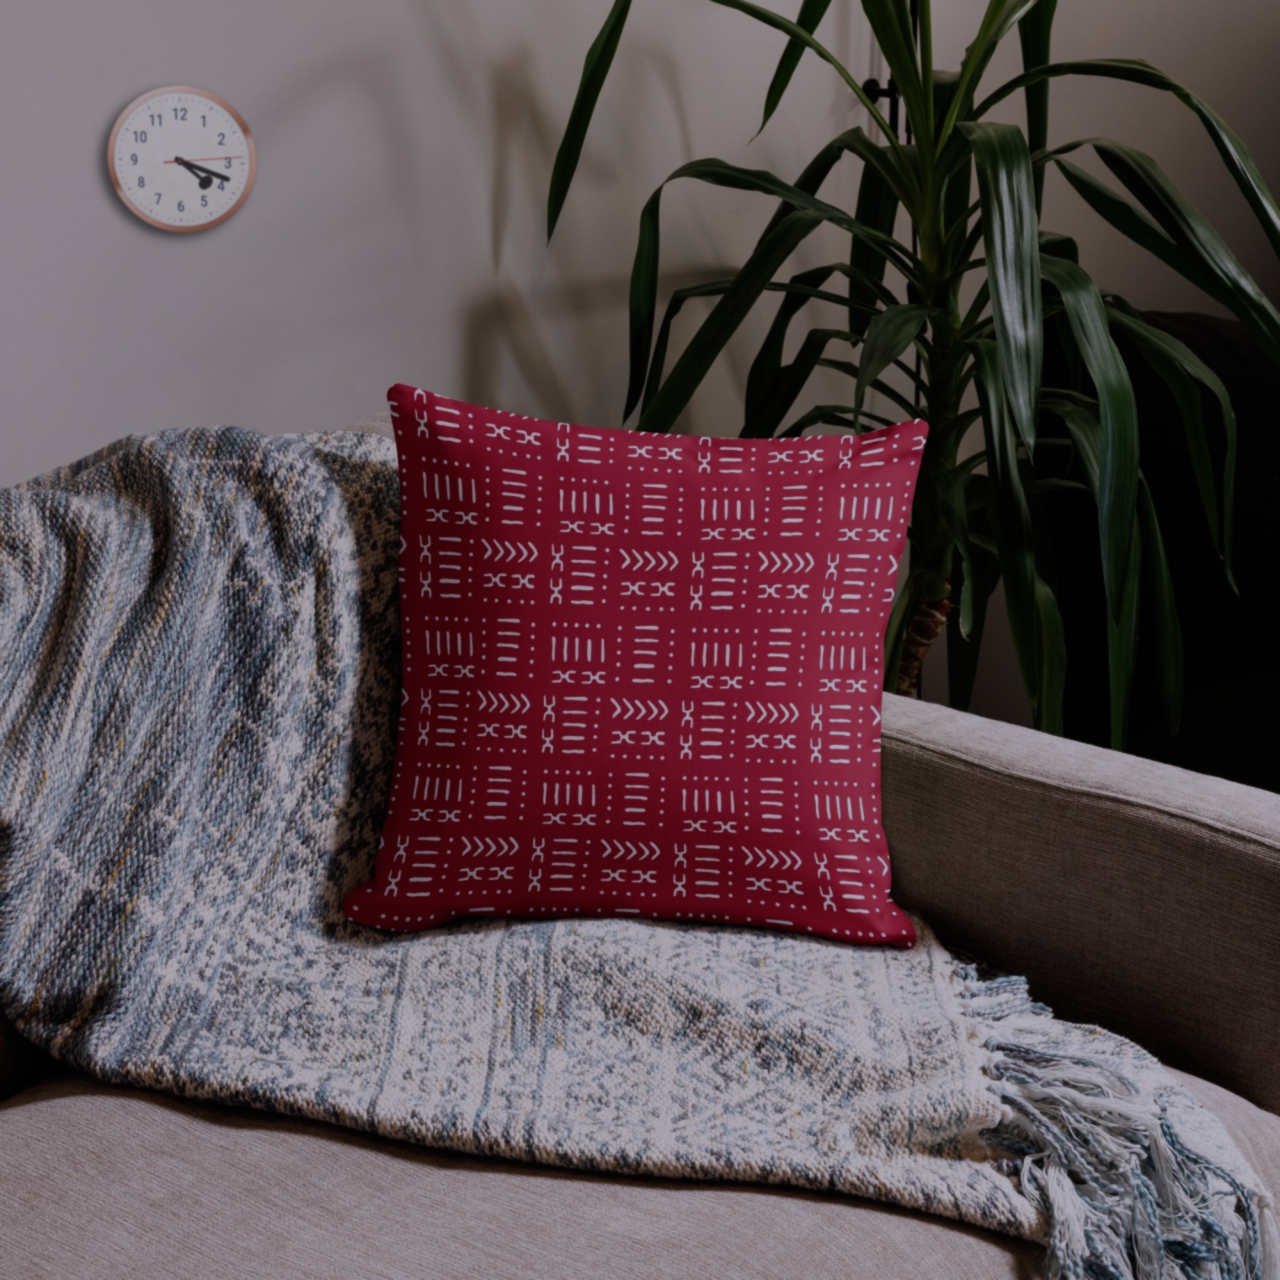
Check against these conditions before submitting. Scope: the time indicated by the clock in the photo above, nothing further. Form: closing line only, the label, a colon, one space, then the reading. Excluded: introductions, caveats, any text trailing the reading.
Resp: 4:18:14
